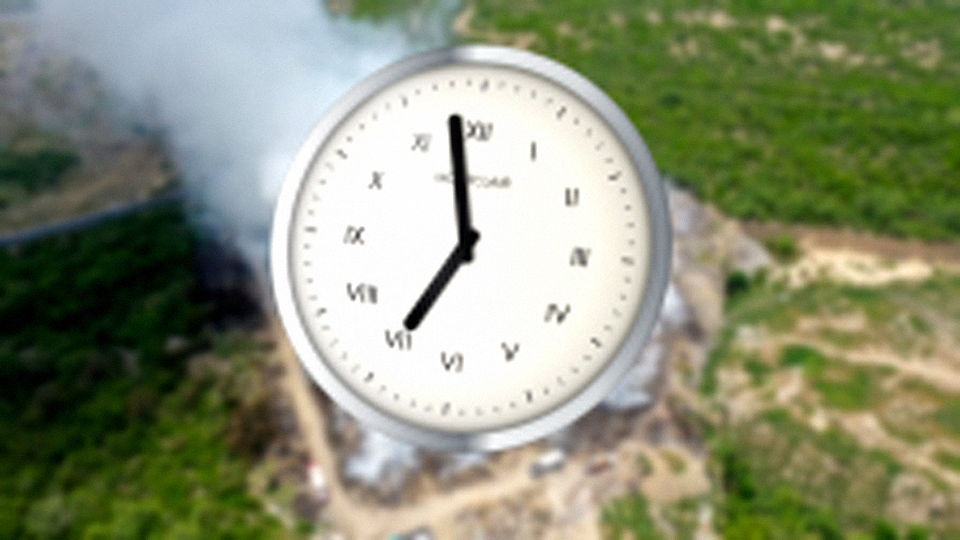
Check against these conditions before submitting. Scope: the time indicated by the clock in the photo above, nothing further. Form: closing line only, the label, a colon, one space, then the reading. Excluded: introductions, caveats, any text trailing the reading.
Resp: 6:58
